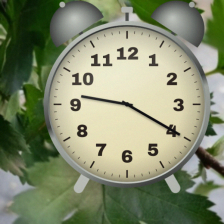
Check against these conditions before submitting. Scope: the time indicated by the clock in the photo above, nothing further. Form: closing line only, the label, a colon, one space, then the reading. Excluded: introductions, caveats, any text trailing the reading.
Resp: 9:20
